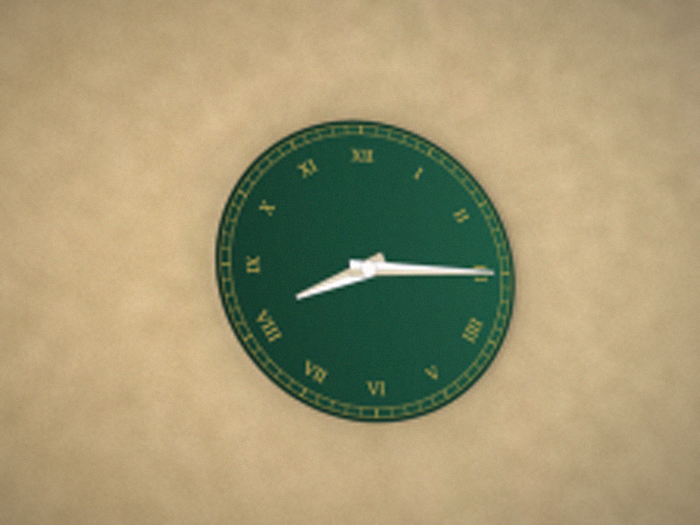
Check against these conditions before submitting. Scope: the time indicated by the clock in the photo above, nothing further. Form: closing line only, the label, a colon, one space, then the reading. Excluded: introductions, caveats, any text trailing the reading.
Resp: 8:15
